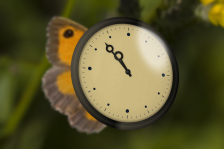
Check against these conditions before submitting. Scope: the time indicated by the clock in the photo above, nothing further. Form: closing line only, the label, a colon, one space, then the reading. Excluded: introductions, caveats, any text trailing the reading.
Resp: 10:53
